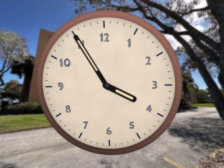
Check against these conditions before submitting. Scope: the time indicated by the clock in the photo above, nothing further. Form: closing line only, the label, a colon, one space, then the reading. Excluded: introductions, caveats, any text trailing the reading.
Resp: 3:55
